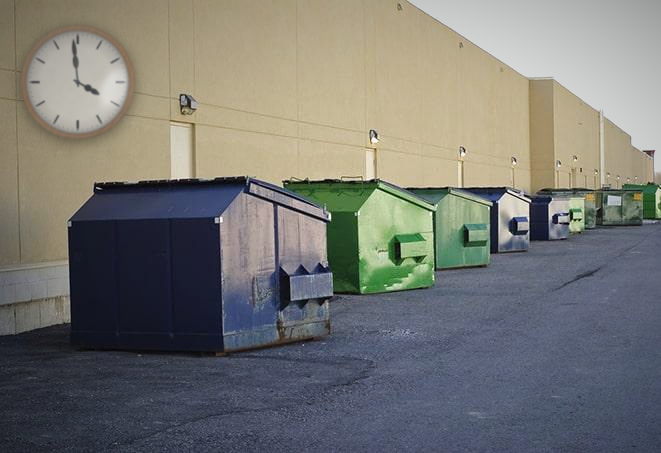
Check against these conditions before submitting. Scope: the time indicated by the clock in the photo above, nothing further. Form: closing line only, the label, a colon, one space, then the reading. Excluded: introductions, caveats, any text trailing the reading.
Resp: 3:59
